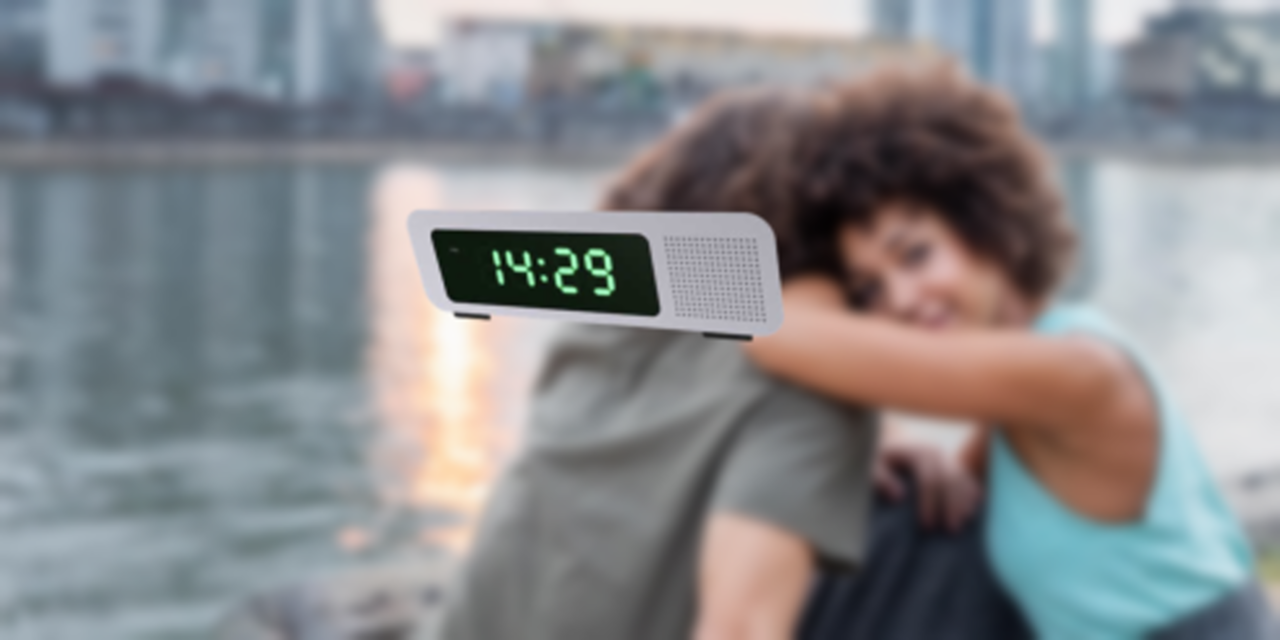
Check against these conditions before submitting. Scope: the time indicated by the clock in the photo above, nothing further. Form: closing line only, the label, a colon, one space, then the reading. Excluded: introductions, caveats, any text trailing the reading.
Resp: 14:29
